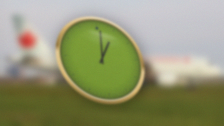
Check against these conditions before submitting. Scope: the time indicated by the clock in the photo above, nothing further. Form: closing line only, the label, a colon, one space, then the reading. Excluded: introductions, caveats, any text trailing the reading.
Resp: 1:01
